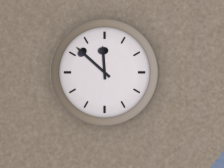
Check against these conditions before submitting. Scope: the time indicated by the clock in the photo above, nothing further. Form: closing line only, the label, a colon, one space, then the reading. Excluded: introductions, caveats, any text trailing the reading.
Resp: 11:52
